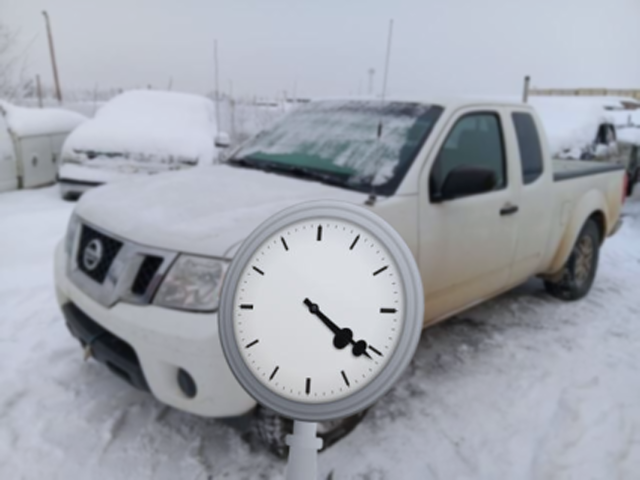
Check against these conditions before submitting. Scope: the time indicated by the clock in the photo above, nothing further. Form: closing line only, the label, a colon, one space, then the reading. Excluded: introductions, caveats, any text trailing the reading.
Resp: 4:21
